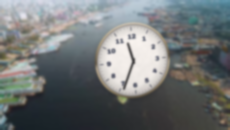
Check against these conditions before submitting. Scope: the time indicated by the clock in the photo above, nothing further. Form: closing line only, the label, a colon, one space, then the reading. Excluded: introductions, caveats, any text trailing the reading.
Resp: 11:34
